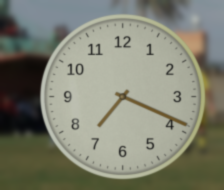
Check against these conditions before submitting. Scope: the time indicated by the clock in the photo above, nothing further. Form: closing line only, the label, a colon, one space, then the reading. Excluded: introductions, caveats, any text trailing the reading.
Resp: 7:19
